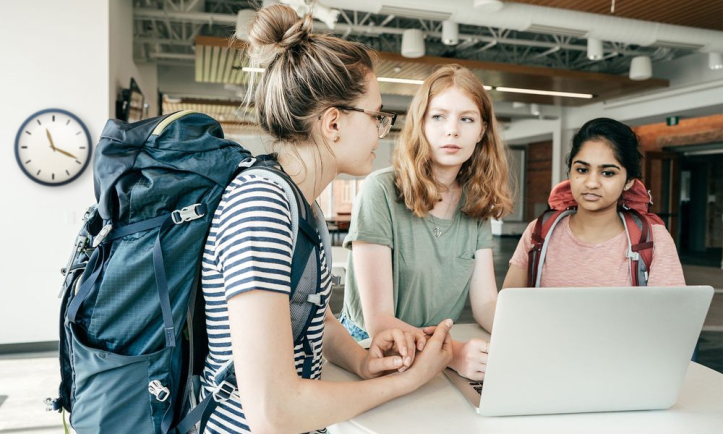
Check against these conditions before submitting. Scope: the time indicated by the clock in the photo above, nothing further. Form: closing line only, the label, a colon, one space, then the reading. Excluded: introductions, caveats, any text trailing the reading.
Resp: 11:19
